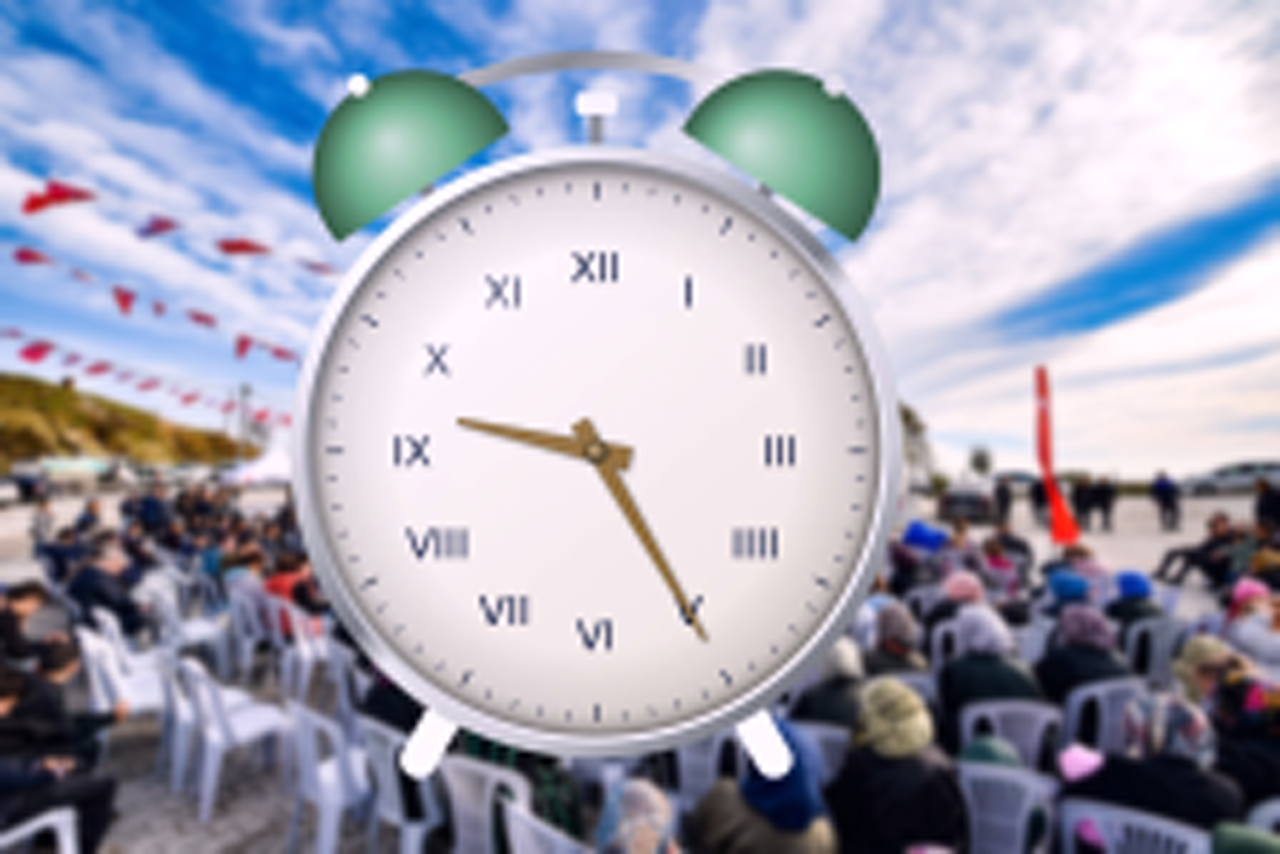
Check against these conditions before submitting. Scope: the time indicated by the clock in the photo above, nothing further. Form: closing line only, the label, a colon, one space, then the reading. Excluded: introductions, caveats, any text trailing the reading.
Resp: 9:25
